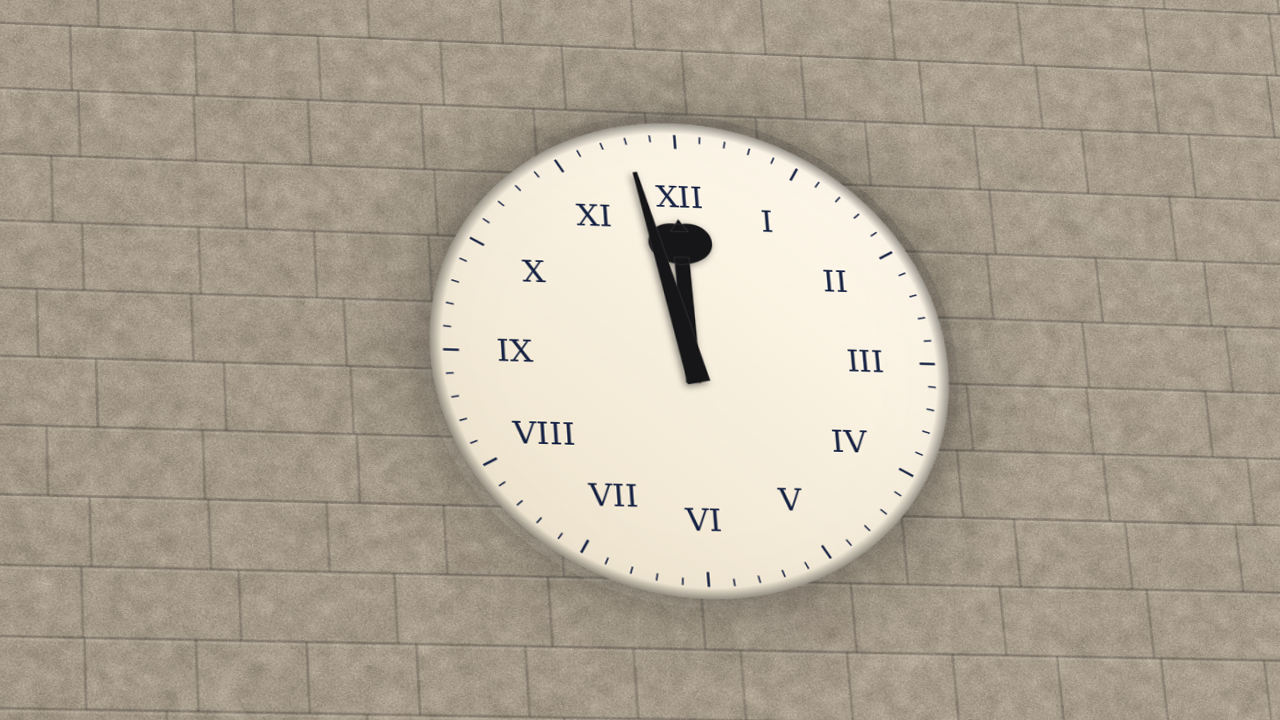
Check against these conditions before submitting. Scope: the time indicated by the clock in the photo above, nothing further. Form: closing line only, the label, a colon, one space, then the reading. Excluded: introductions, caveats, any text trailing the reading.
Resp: 11:58
